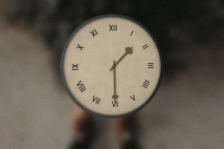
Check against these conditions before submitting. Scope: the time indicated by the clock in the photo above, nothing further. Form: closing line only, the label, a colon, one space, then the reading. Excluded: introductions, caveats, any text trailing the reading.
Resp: 1:30
